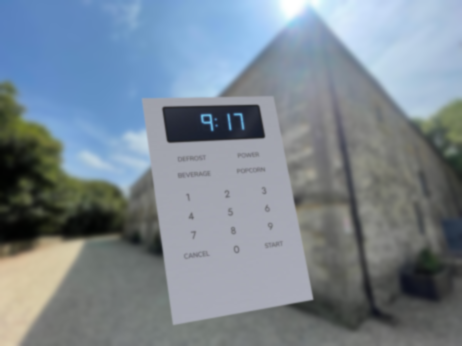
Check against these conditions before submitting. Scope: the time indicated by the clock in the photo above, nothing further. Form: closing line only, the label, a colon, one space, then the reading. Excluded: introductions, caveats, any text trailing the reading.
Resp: 9:17
